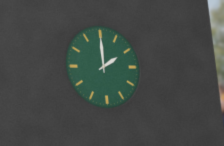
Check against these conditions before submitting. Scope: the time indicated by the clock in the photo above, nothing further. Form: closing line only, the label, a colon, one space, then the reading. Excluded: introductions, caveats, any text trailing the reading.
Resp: 2:00
